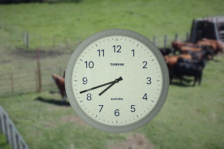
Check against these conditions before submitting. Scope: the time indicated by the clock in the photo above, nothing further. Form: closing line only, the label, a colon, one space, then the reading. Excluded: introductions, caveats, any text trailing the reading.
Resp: 7:42
